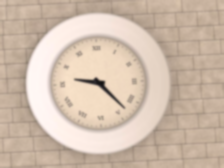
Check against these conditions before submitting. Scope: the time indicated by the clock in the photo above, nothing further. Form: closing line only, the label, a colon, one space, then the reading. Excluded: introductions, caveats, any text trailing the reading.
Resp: 9:23
